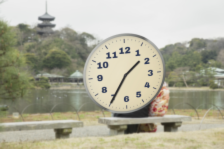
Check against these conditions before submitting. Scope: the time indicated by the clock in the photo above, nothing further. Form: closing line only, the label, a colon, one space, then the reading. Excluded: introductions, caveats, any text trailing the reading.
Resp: 1:35
